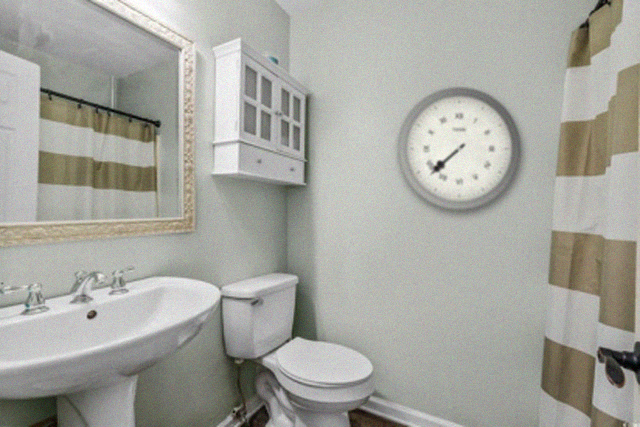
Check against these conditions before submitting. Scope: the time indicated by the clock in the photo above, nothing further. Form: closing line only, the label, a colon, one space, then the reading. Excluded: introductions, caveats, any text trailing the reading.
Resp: 7:38
